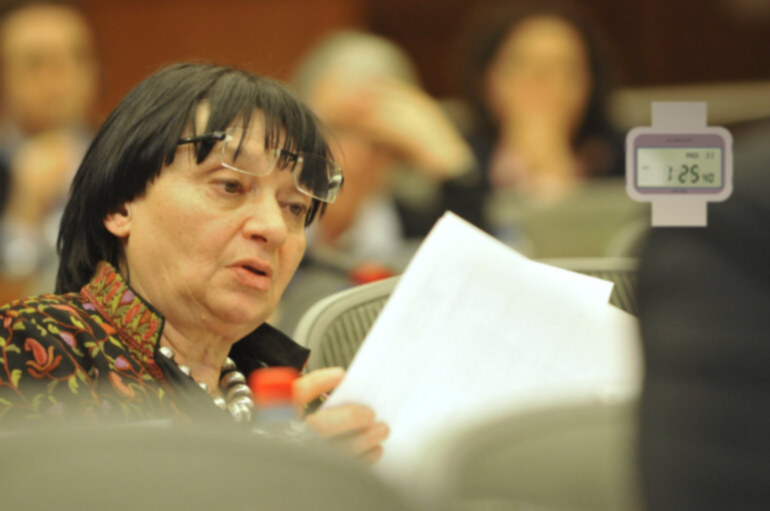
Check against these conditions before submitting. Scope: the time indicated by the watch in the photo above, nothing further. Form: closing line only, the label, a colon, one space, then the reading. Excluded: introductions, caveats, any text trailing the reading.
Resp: 1:25
